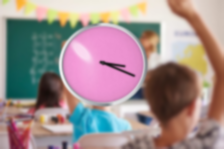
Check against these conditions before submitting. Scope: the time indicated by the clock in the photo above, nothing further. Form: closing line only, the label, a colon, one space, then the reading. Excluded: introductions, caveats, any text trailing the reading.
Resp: 3:19
